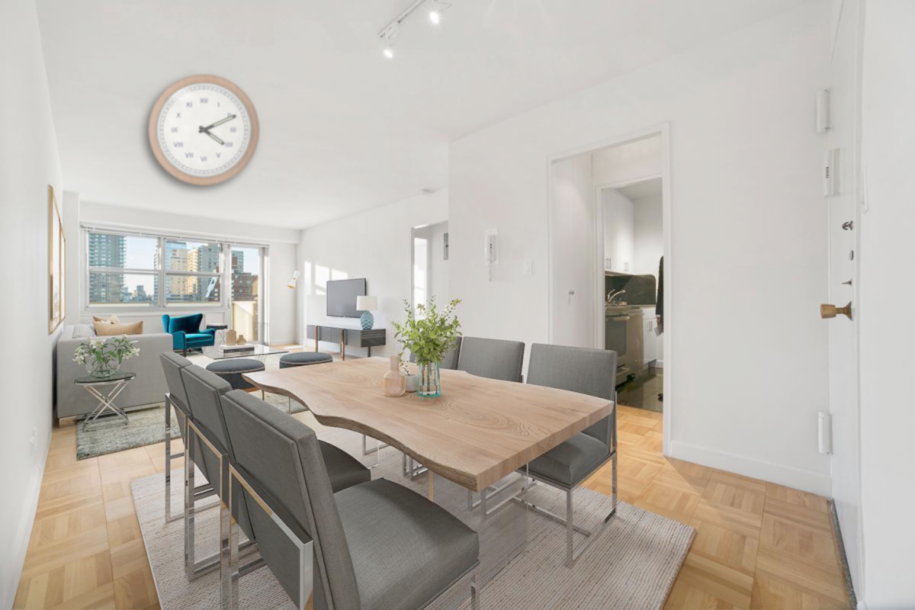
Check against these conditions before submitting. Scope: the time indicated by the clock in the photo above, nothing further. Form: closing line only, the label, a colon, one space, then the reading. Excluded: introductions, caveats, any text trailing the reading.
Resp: 4:11
